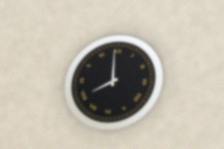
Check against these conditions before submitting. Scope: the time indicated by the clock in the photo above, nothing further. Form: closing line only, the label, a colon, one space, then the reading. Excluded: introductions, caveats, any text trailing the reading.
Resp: 7:59
